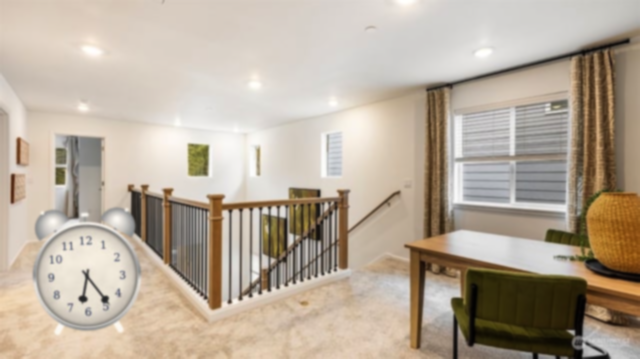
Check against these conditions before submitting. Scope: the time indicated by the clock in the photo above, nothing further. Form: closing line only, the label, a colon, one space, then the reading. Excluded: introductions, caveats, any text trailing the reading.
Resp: 6:24
